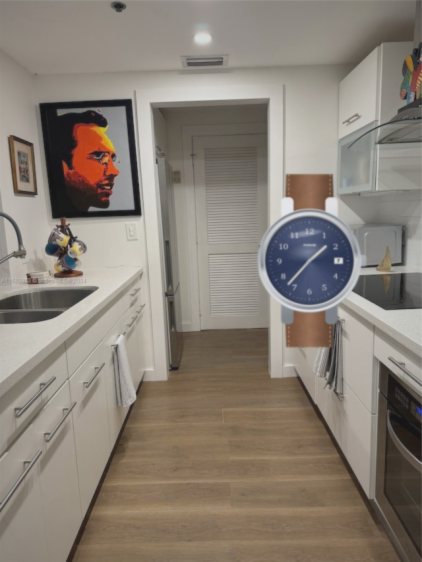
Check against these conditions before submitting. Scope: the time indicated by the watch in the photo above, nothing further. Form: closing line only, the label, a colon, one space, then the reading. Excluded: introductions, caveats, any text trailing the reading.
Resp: 1:37
